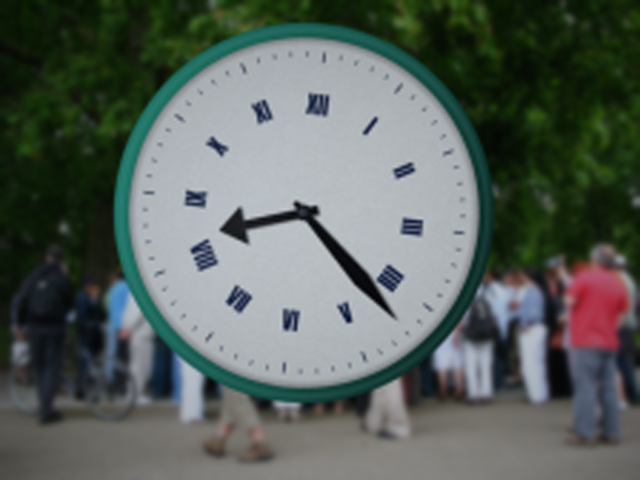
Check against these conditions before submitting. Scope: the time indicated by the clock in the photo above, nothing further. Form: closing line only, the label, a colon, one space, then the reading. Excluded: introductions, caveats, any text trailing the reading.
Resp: 8:22
